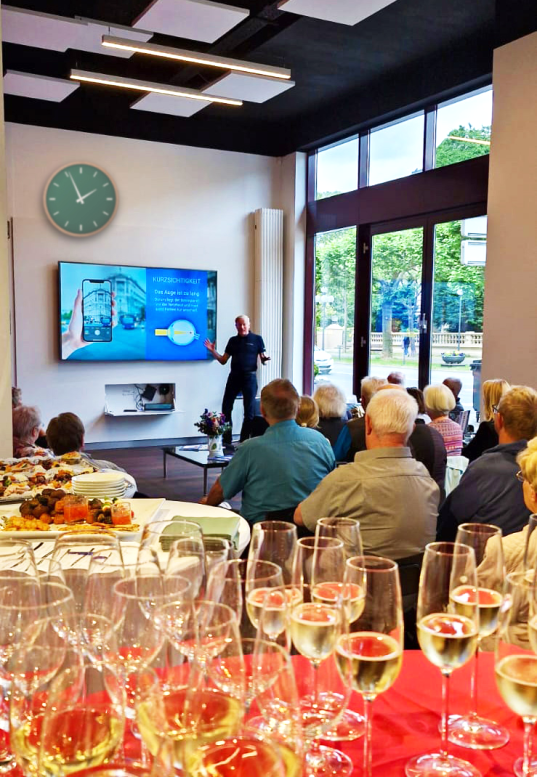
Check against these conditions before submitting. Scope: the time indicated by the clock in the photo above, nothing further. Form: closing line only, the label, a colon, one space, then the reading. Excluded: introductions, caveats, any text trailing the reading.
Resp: 1:56
